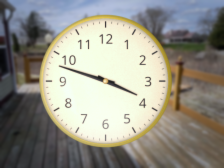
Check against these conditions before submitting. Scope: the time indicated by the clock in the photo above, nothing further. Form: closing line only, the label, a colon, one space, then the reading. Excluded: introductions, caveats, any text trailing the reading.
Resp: 3:48
